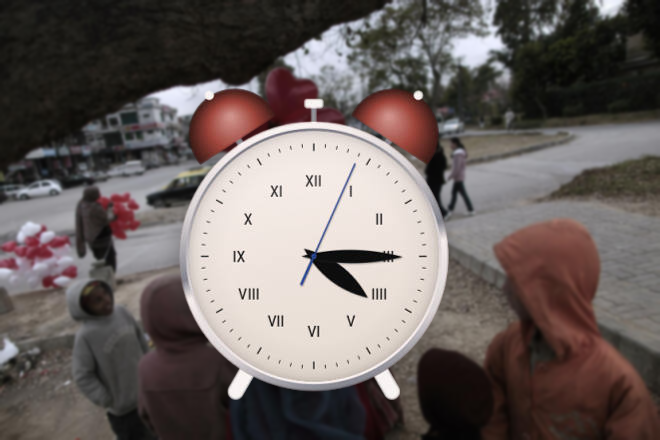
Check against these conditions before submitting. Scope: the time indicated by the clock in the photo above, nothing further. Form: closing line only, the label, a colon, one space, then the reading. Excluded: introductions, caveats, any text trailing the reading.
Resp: 4:15:04
